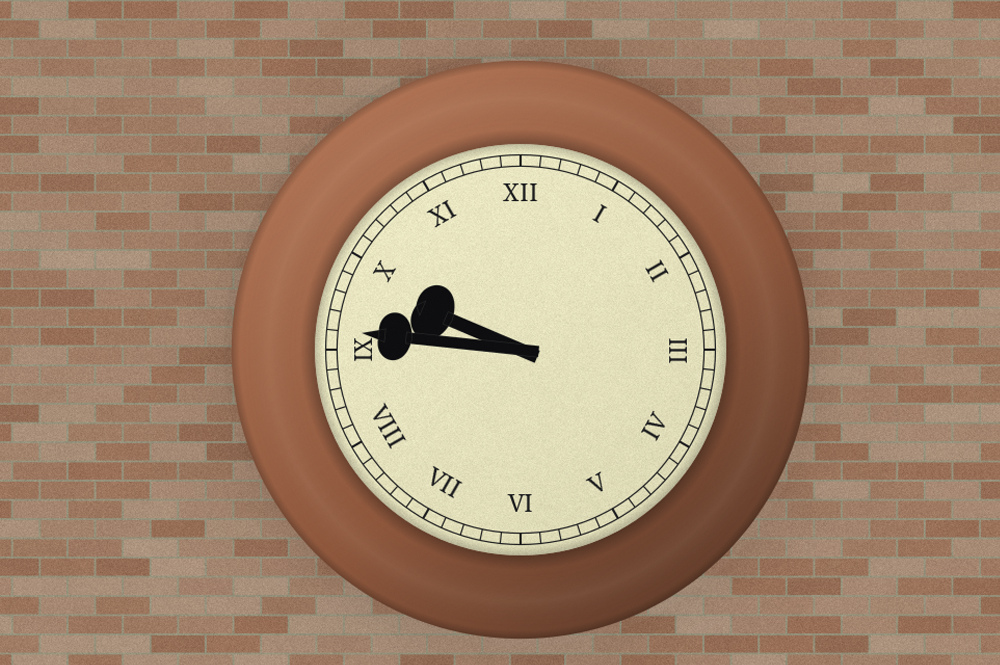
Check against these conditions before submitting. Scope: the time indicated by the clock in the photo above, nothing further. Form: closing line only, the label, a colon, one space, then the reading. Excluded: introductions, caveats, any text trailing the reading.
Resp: 9:46
